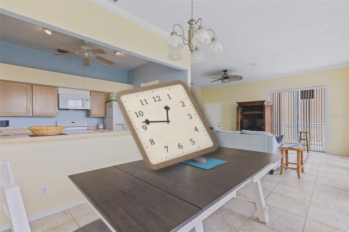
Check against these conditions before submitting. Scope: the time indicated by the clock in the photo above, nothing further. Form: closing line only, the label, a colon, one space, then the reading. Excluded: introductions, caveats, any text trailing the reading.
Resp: 12:47
